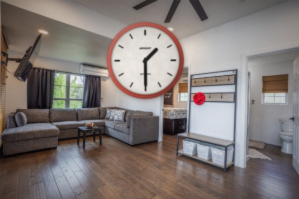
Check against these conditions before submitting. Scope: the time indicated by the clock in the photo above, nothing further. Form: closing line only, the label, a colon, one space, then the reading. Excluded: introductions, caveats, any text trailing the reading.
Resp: 1:30
